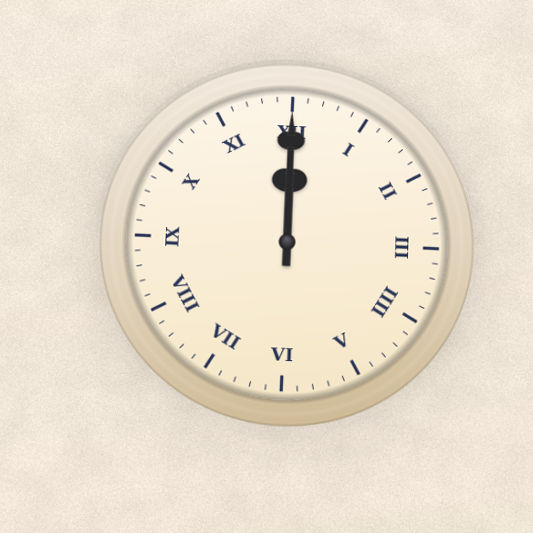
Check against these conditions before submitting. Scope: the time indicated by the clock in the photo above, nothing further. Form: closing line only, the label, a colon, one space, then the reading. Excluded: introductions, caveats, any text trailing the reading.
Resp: 12:00
